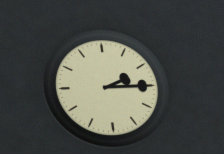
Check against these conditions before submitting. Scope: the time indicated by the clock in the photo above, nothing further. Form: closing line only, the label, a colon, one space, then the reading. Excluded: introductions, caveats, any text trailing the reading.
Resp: 2:15
